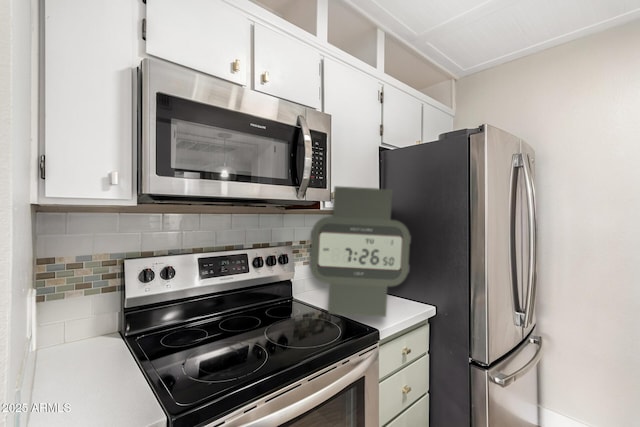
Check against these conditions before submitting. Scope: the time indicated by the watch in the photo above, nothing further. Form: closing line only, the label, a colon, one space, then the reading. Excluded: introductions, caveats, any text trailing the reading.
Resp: 7:26
